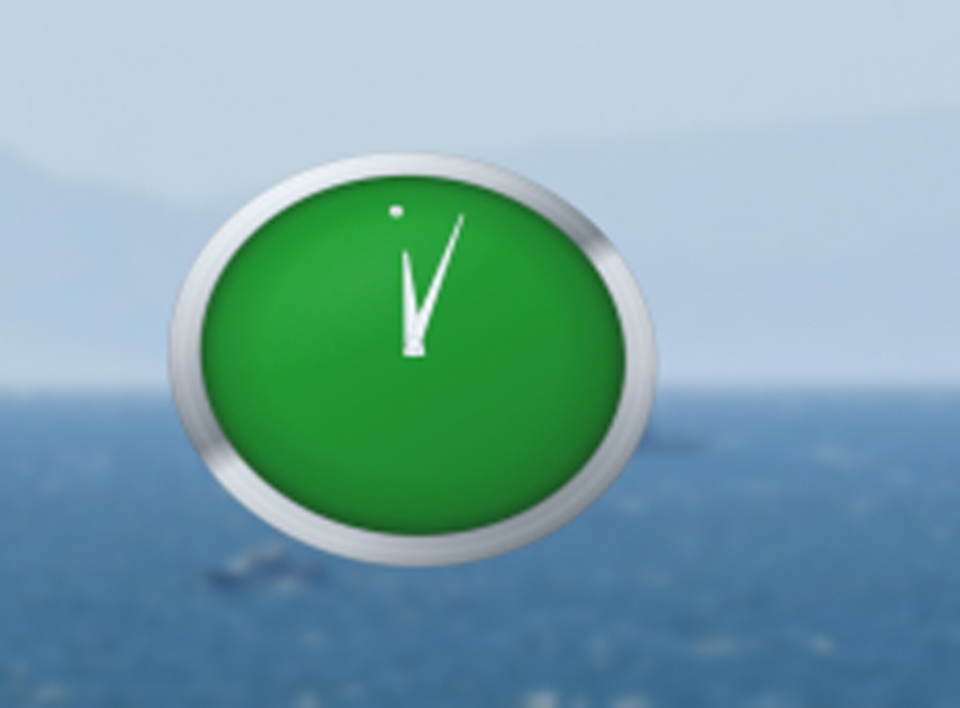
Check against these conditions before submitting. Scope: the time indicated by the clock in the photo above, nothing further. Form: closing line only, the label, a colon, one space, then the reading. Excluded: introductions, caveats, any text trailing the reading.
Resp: 12:04
